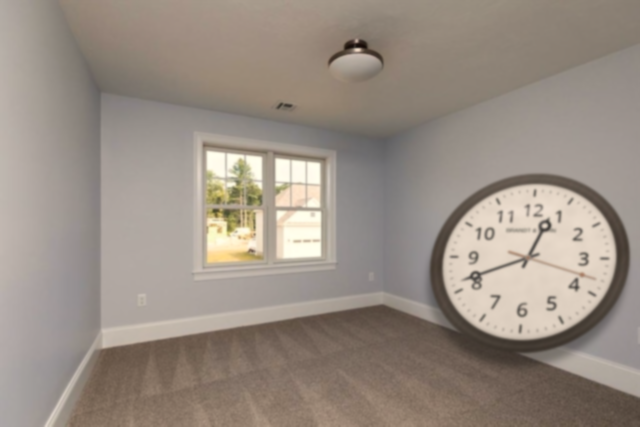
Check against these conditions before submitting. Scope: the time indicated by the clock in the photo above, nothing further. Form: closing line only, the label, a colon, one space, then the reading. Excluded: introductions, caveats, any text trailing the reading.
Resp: 12:41:18
